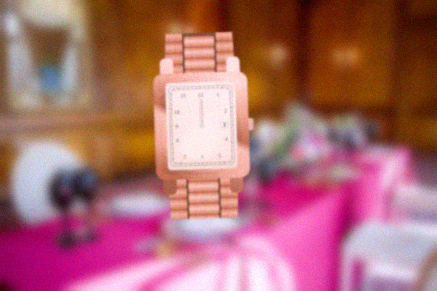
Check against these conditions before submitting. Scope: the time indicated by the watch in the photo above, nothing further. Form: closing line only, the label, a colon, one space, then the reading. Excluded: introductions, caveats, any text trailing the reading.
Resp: 12:00
